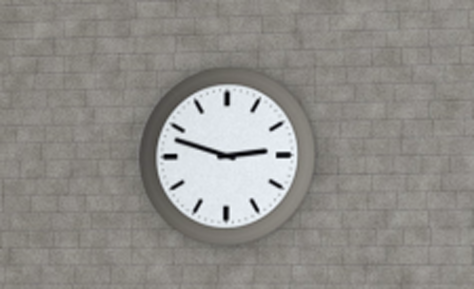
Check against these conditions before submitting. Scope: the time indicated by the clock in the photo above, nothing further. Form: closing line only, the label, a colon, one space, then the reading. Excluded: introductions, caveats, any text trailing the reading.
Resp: 2:48
